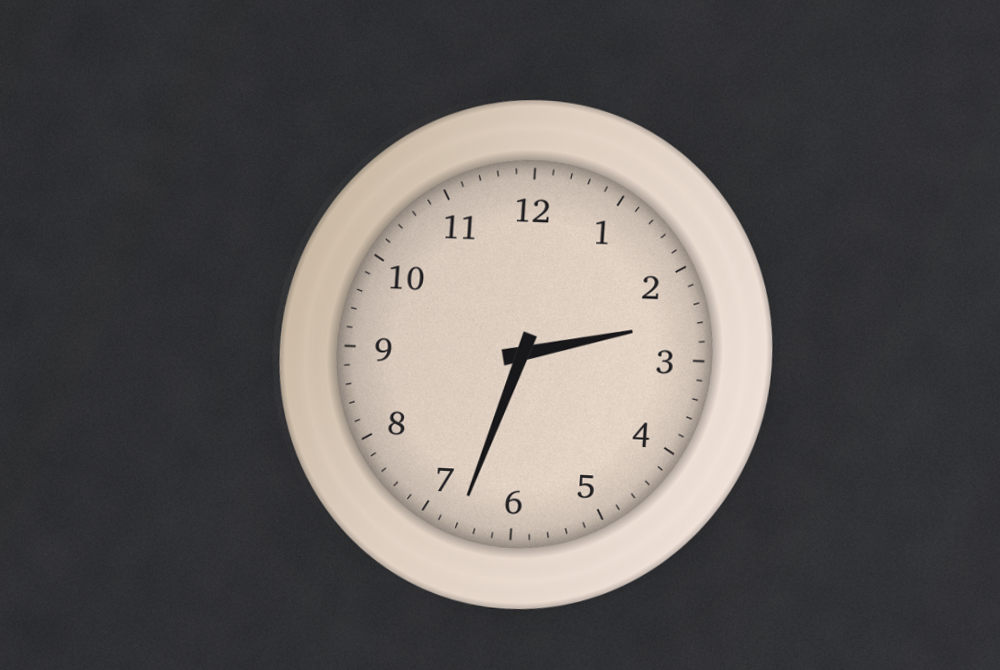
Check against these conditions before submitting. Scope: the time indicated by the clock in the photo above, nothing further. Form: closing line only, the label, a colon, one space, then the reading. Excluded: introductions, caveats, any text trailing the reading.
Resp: 2:33
